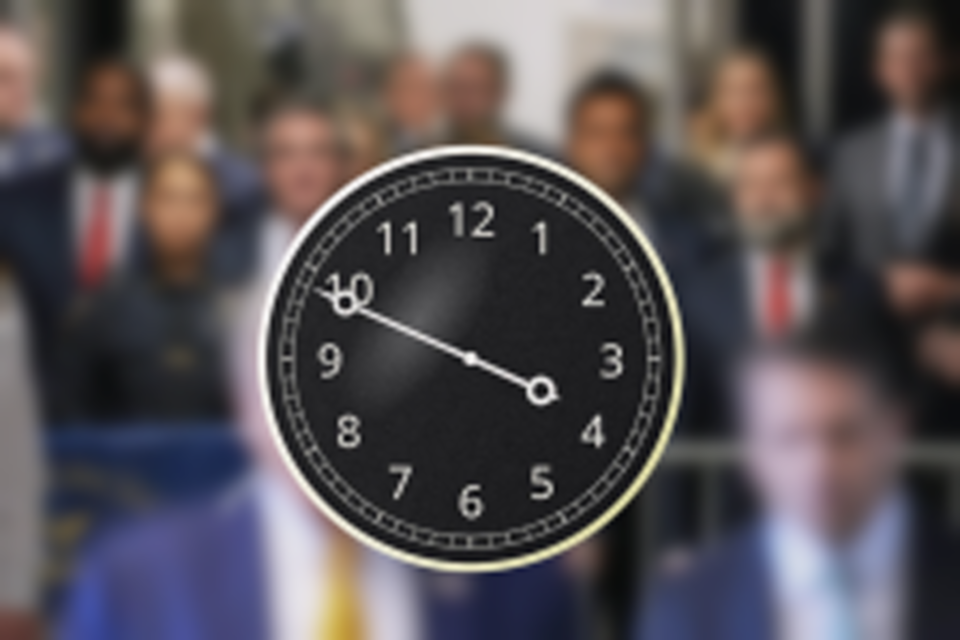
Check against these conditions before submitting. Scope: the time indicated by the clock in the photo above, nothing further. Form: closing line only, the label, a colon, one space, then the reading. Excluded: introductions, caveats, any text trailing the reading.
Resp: 3:49
